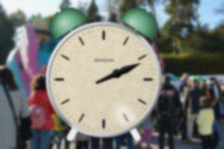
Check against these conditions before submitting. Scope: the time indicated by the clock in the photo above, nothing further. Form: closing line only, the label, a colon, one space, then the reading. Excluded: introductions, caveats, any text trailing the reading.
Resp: 2:11
